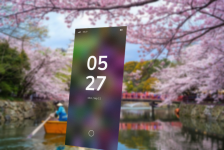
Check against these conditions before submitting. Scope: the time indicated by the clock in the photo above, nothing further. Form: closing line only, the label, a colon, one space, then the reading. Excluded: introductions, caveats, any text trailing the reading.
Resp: 5:27
